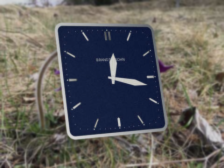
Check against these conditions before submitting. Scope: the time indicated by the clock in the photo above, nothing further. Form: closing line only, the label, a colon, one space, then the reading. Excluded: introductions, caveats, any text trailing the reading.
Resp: 12:17
